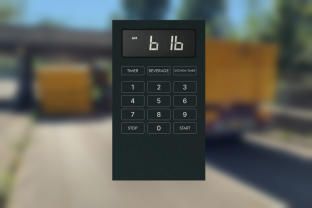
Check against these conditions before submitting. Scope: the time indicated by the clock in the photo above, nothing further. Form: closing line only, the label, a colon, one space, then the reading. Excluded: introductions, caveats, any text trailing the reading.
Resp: 6:16
